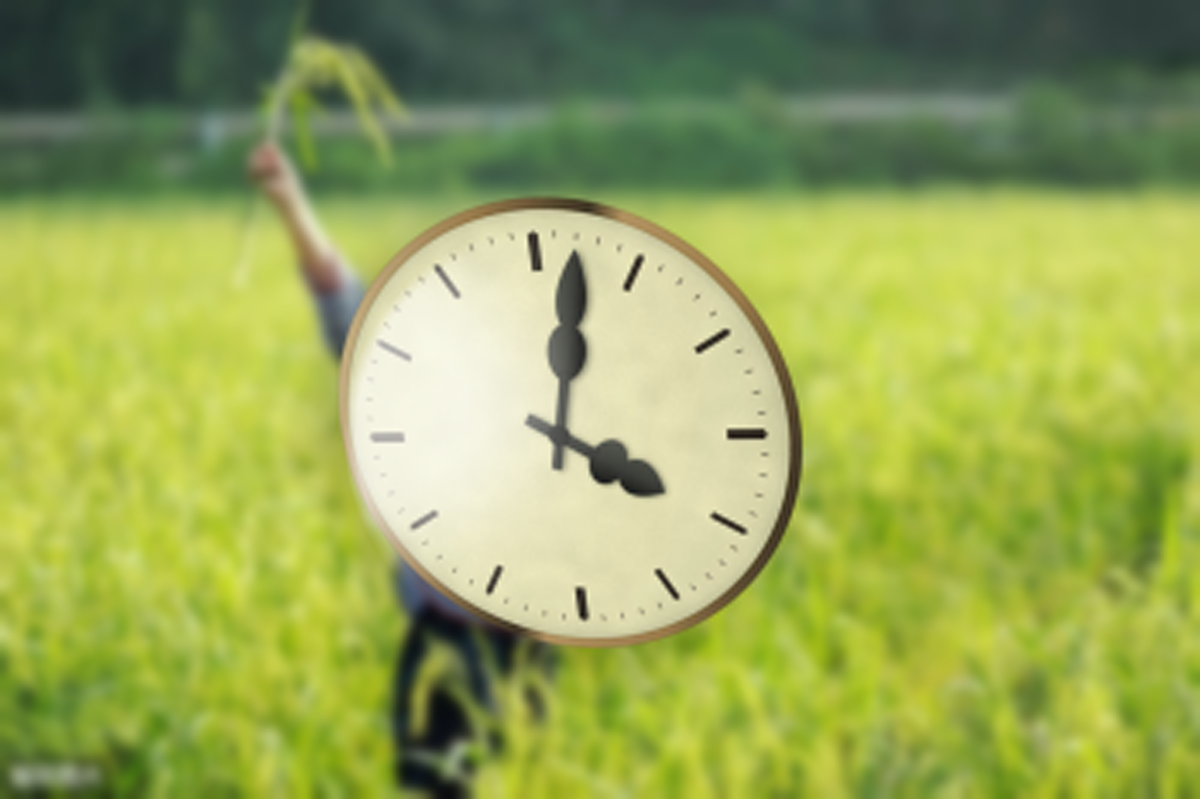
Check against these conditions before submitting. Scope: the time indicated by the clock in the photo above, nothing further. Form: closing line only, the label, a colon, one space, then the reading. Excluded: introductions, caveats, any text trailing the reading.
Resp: 4:02
